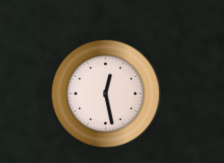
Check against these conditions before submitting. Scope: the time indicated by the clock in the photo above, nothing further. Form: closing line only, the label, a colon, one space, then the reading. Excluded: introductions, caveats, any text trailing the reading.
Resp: 12:28
